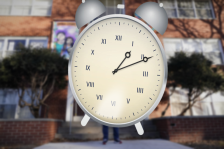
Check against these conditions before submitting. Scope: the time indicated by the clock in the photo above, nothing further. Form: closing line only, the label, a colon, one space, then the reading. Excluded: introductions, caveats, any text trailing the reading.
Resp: 1:11
